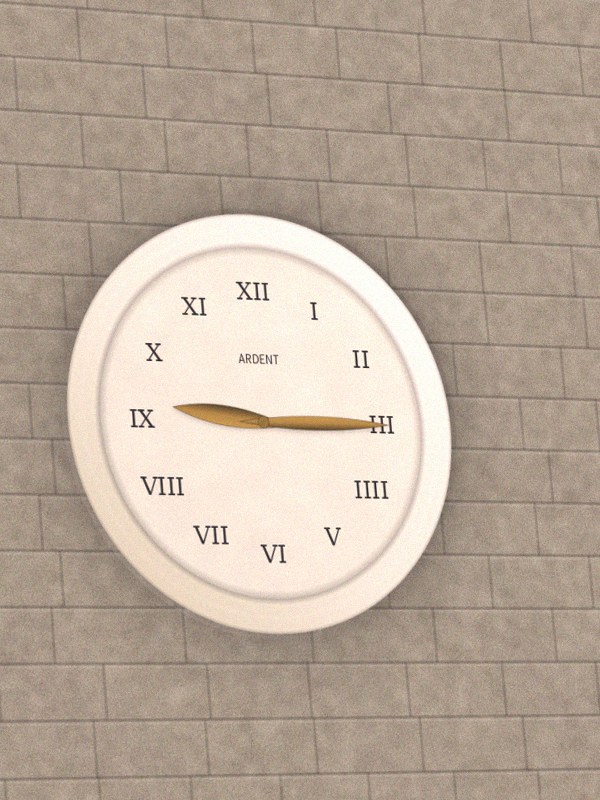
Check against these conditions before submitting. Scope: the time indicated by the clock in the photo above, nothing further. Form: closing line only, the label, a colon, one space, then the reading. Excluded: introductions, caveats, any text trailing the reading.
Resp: 9:15
